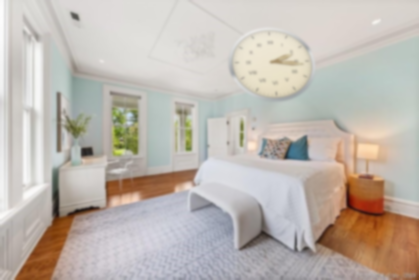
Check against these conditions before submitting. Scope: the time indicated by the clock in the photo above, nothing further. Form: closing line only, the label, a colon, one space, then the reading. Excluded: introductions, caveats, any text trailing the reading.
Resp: 2:16
